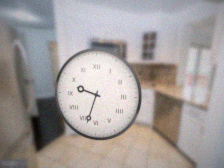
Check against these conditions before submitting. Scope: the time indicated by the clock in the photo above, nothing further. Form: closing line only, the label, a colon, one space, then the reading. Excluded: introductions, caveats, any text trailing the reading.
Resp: 9:33
